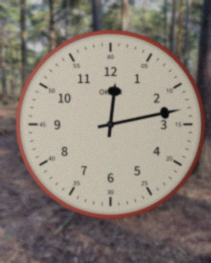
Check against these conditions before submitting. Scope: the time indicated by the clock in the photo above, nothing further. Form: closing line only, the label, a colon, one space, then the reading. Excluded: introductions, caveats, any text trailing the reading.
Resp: 12:13
